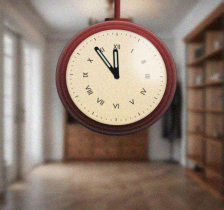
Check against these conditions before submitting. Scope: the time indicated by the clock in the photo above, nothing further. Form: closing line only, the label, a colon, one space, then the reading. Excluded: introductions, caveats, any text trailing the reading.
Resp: 11:54
